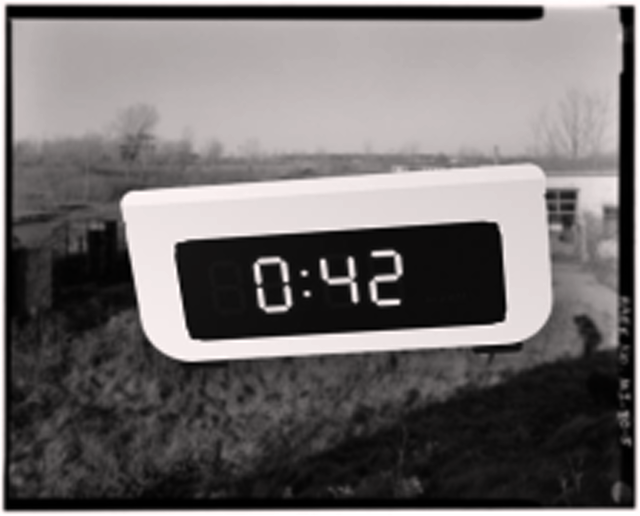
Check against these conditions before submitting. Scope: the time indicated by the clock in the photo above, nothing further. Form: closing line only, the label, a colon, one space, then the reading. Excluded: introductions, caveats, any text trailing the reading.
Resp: 0:42
